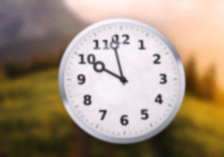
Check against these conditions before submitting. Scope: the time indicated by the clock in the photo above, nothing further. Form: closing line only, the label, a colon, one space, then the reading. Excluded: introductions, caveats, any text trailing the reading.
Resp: 9:58
